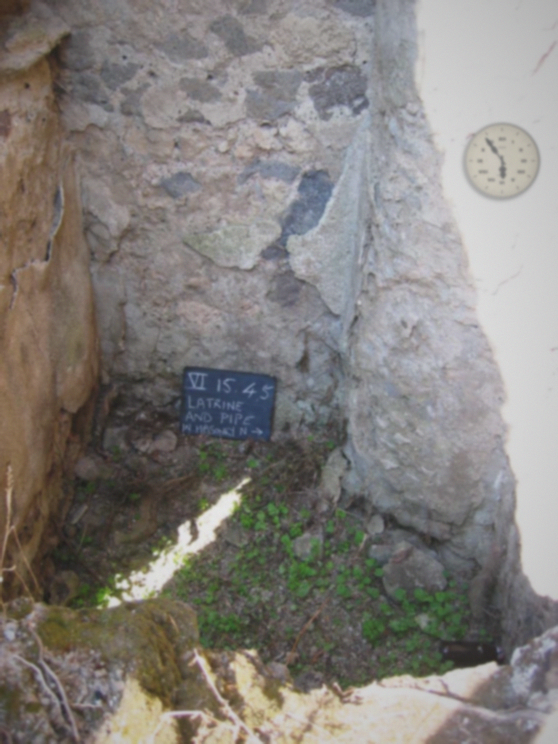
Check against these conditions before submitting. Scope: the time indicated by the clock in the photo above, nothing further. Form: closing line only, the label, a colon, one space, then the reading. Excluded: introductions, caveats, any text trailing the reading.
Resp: 5:54
